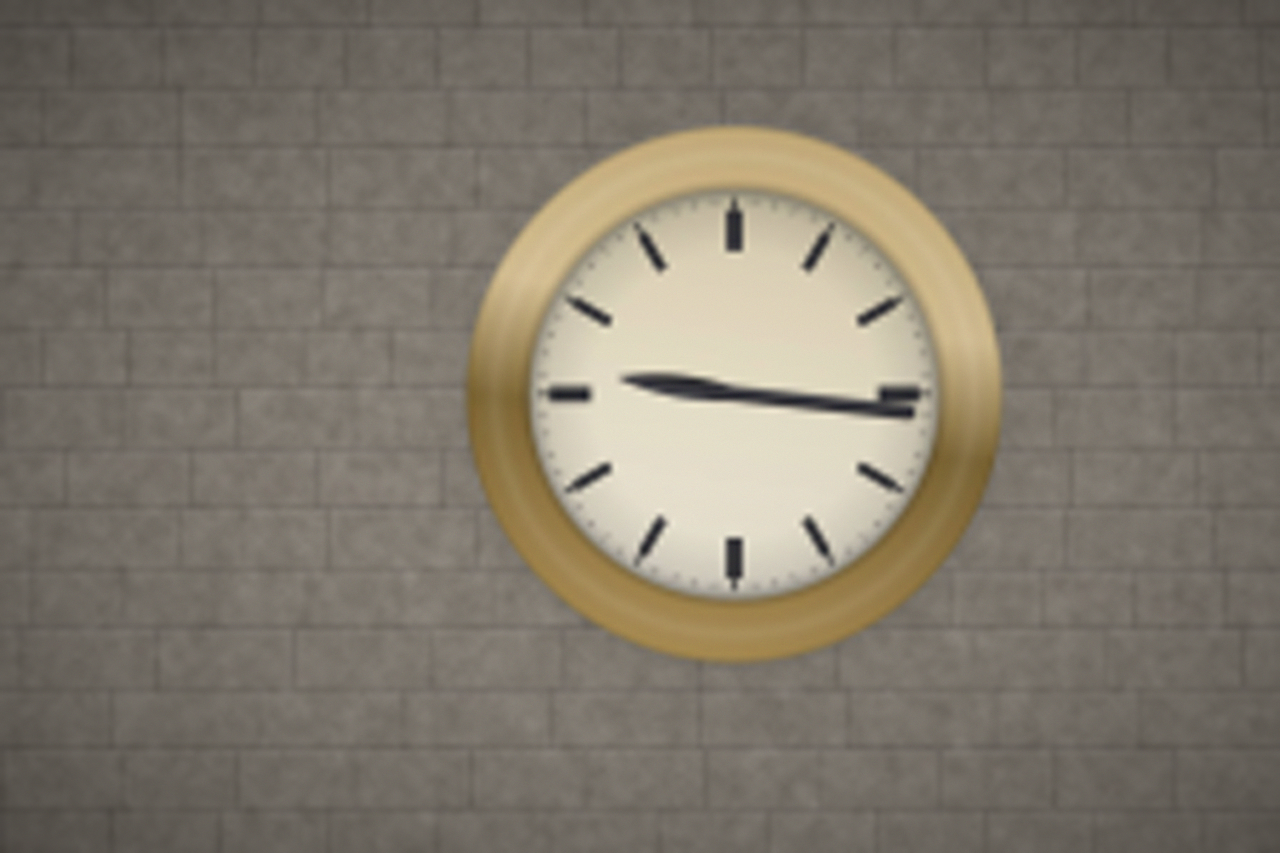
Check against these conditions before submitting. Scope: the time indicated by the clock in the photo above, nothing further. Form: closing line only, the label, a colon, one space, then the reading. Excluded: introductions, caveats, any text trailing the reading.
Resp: 9:16
